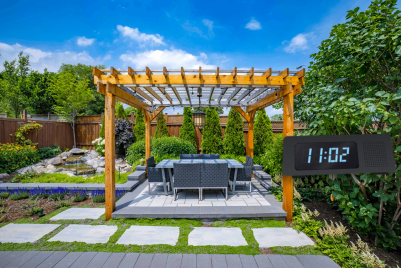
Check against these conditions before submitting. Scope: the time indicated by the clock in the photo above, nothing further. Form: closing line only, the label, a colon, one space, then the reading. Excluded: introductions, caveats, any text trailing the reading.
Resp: 11:02
